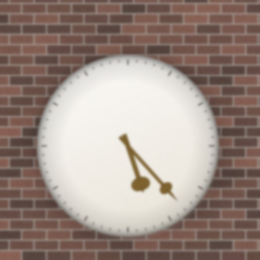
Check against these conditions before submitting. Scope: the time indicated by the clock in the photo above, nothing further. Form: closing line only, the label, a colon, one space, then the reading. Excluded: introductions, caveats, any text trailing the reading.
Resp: 5:23
